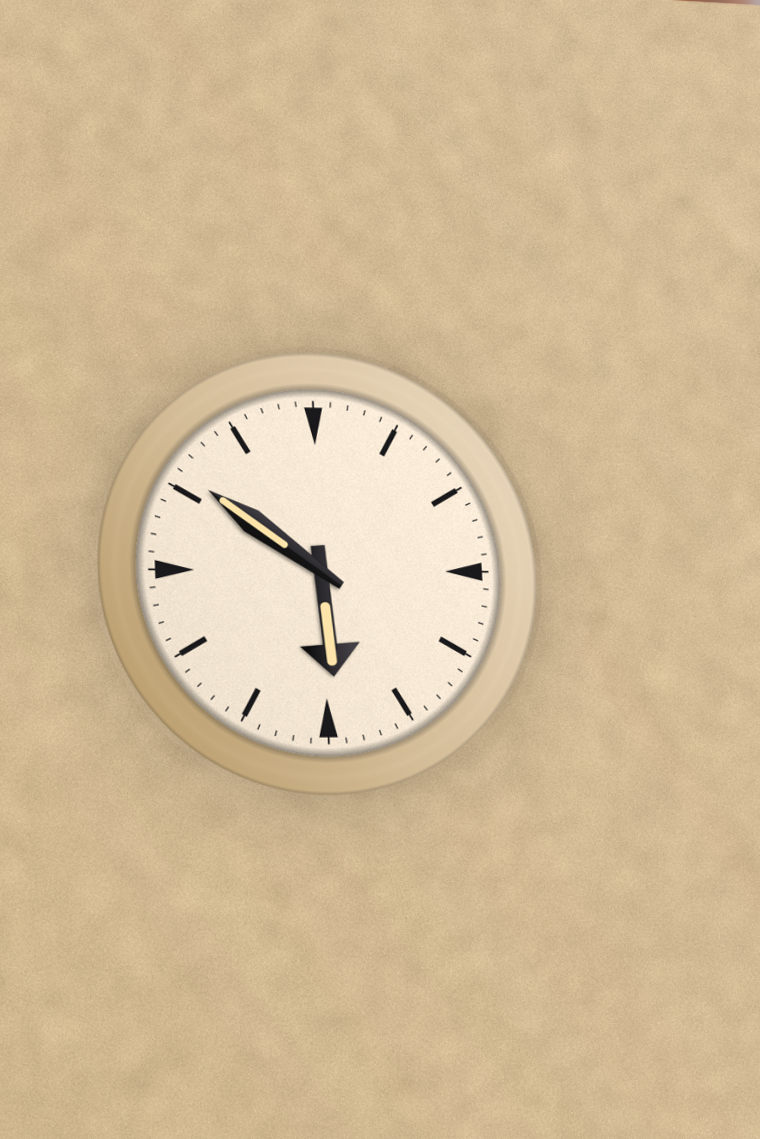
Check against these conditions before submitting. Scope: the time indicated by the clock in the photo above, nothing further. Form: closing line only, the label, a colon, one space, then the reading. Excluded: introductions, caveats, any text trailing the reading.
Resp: 5:51
